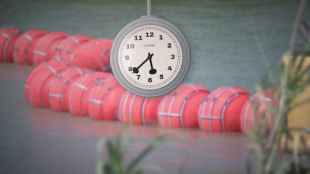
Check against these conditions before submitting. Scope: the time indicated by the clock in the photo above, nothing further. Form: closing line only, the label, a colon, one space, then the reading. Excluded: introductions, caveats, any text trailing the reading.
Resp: 5:38
